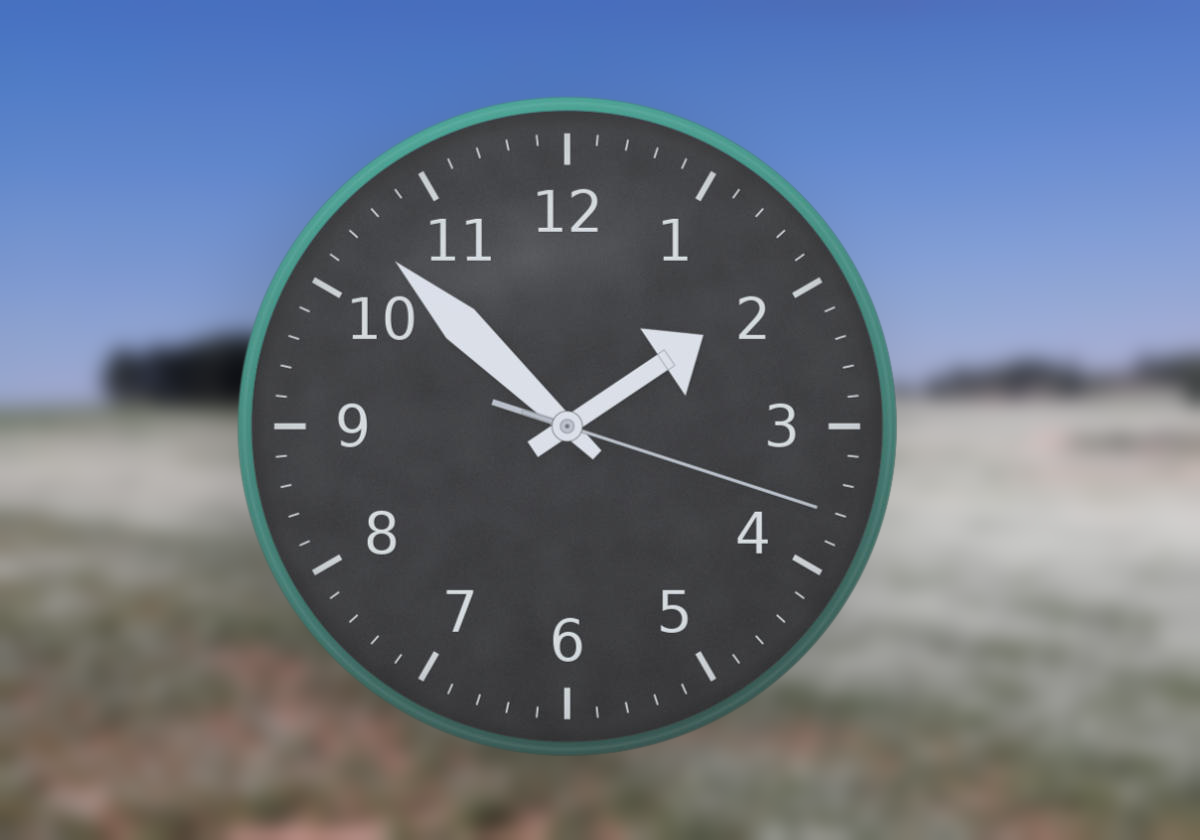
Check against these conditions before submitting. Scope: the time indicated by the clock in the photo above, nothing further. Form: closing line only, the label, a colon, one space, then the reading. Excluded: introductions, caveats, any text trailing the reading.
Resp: 1:52:18
